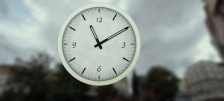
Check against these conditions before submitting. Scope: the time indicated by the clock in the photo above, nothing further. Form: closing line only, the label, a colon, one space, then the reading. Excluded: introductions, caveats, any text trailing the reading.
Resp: 11:10
